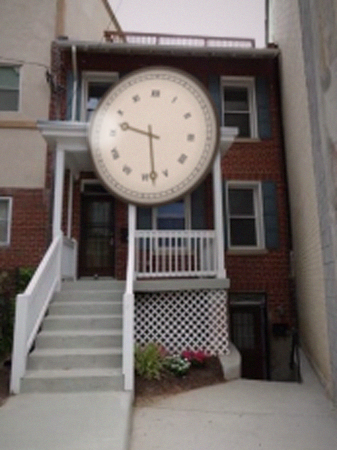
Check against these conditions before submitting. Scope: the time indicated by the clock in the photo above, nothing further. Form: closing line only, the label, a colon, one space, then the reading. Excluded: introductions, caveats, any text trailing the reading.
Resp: 9:28
